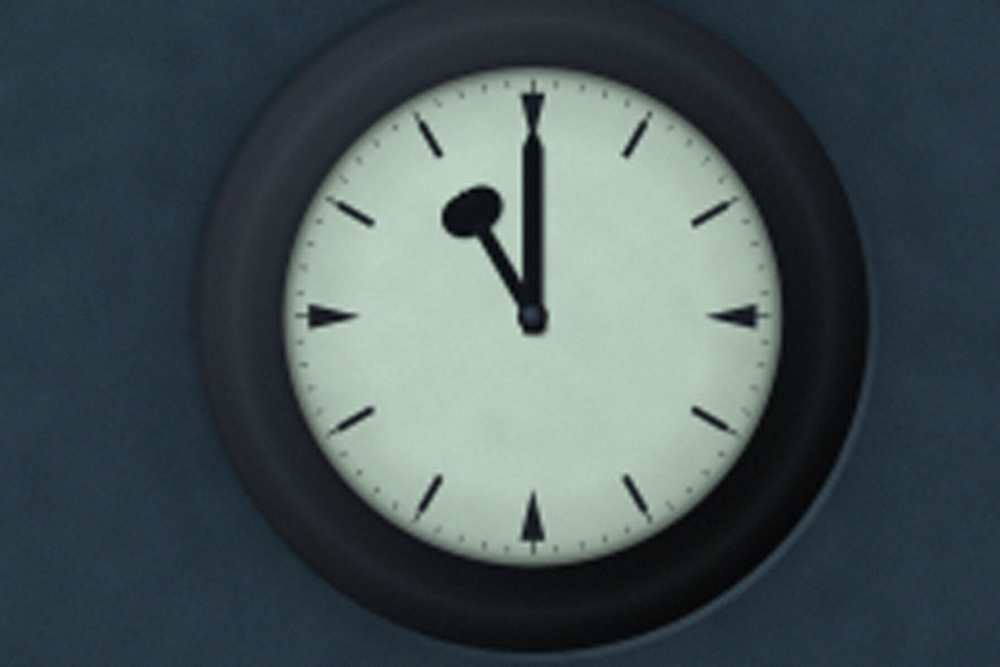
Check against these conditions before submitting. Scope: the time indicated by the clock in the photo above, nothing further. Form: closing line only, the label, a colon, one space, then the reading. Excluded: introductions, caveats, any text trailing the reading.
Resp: 11:00
